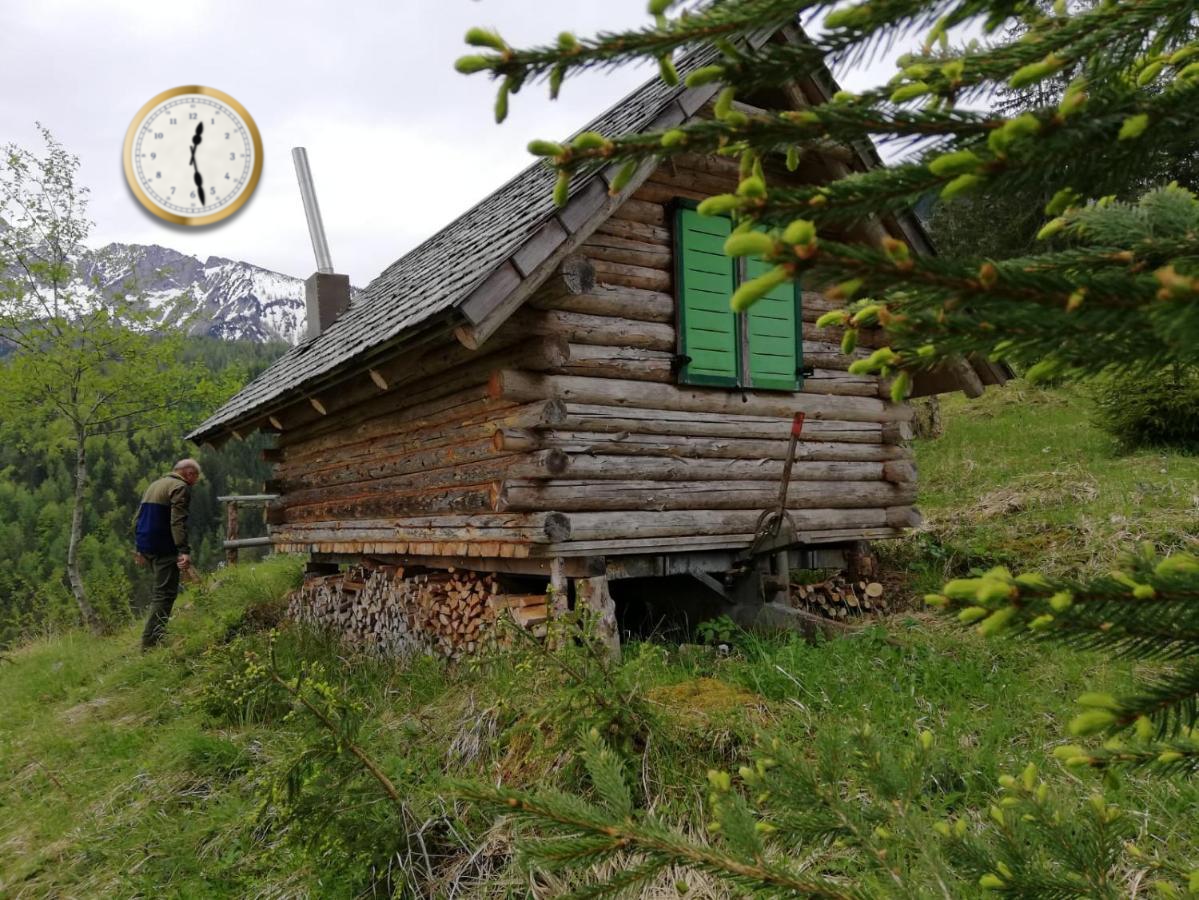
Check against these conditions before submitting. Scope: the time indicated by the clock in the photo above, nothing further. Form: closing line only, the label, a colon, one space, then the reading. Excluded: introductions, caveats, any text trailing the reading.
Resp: 12:28
